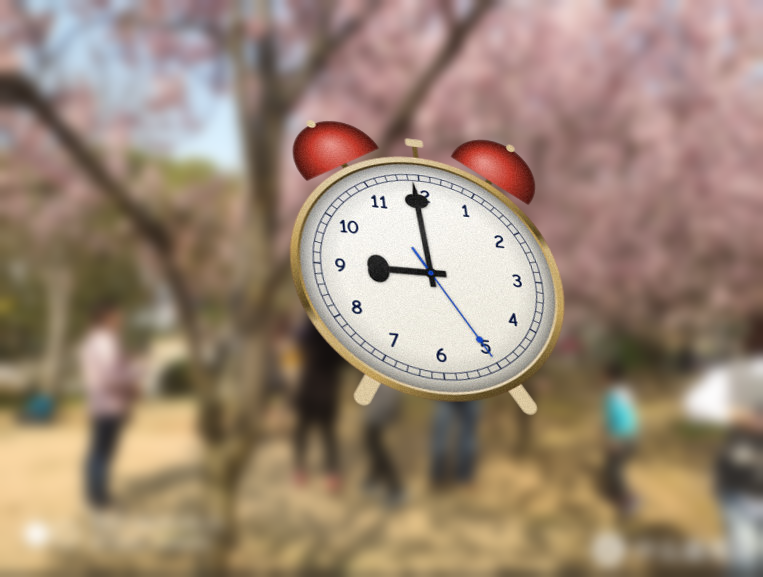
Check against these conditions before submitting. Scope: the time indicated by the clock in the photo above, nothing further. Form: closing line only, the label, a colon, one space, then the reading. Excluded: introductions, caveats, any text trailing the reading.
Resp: 8:59:25
